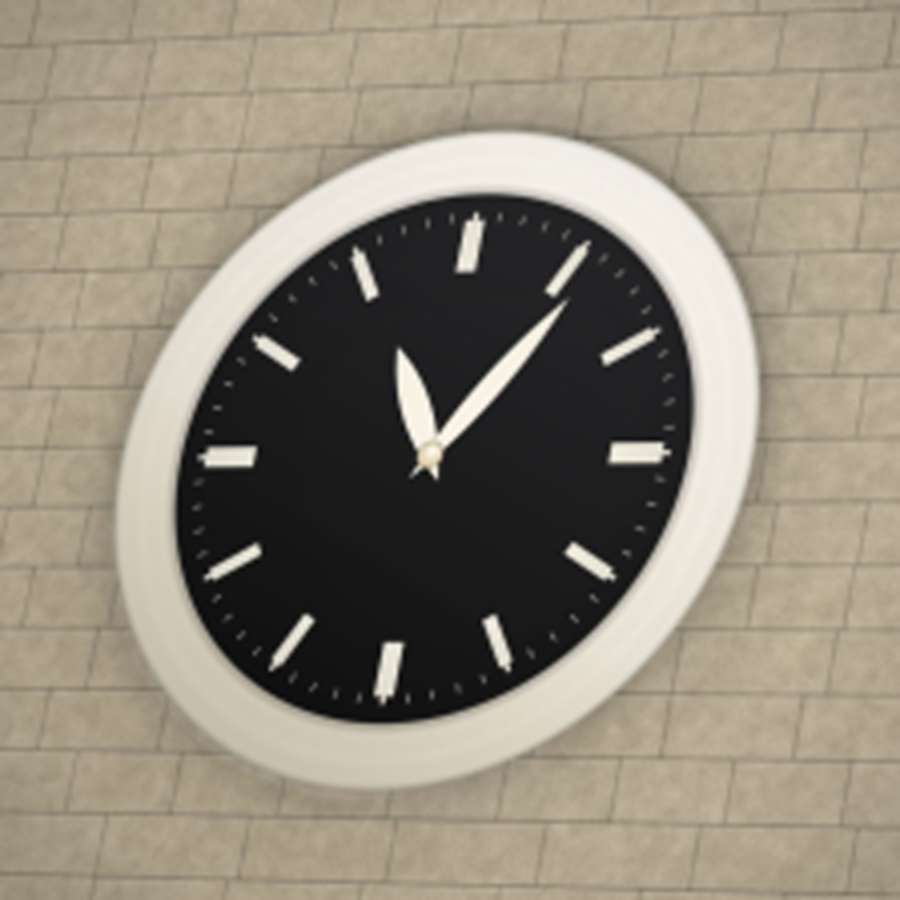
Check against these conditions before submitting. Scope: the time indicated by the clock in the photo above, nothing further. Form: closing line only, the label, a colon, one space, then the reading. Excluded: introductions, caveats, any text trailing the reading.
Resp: 11:06
